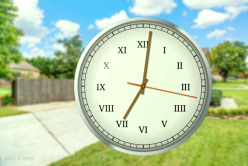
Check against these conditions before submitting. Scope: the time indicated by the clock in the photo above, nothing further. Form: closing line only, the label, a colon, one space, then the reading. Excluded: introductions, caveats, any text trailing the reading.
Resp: 7:01:17
